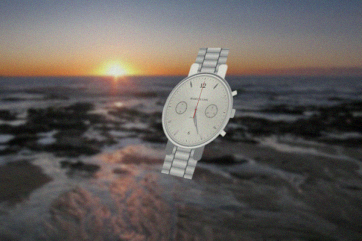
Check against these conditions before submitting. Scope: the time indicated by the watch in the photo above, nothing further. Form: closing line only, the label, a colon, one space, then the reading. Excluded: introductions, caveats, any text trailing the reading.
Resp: 5:26
